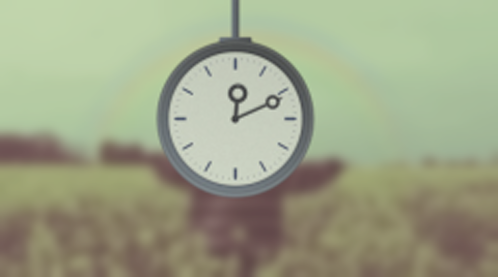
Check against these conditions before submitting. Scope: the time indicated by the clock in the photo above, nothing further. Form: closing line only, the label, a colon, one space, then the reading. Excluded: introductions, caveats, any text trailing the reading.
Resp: 12:11
